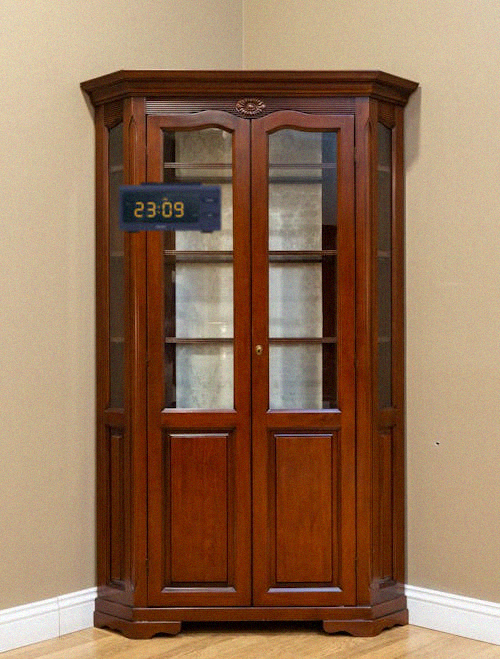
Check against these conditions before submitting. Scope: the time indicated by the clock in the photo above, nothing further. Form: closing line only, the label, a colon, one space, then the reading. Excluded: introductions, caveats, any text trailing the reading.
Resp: 23:09
